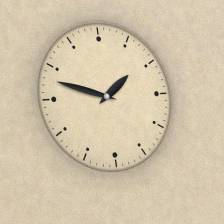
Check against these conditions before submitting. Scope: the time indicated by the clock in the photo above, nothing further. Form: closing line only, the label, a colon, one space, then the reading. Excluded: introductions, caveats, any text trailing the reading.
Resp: 1:48
